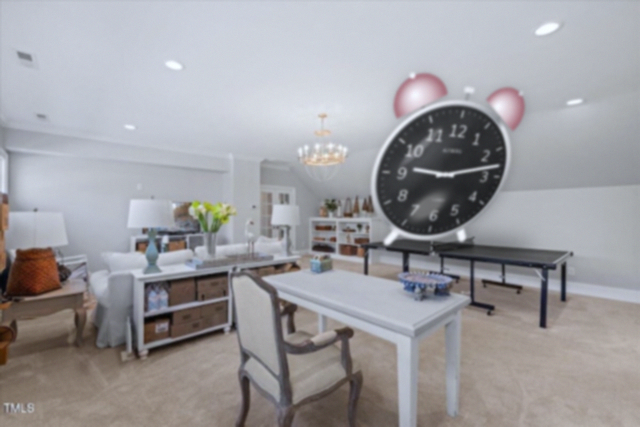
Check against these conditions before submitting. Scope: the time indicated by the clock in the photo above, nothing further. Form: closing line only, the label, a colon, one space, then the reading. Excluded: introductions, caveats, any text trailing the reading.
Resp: 9:13
